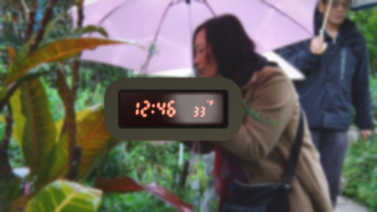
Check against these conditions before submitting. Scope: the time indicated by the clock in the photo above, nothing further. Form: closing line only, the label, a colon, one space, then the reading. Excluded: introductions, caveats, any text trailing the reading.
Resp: 12:46
